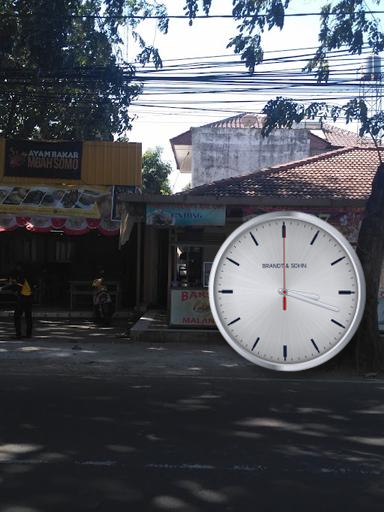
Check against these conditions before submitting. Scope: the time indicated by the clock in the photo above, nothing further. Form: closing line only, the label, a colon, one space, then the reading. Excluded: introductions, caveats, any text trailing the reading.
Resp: 3:18:00
